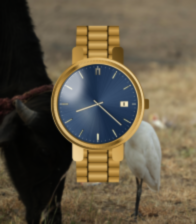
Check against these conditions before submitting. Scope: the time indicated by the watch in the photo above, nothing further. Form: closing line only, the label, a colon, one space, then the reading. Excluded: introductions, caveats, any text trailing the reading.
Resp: 8:22
